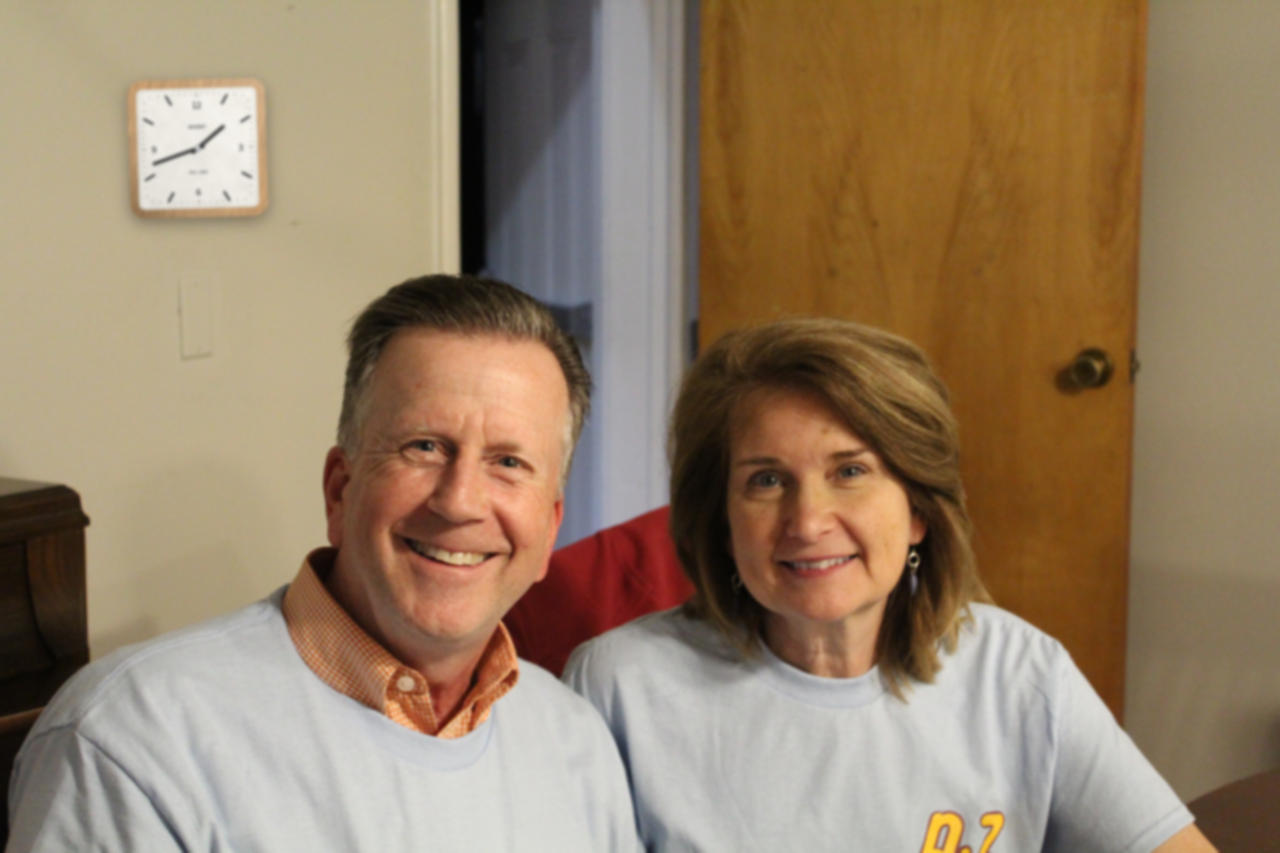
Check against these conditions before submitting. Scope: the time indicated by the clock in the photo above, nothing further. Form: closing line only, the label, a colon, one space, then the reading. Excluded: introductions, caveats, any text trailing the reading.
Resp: 1:42
